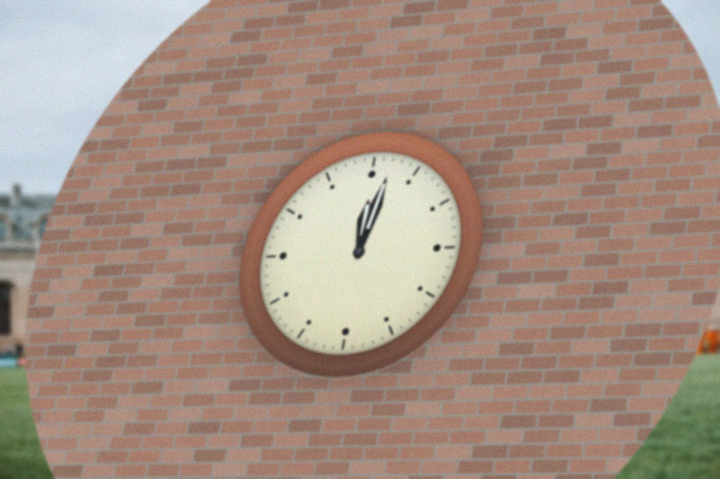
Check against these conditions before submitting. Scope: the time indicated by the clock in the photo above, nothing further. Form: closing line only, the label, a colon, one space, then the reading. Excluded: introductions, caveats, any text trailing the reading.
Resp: 12:02
